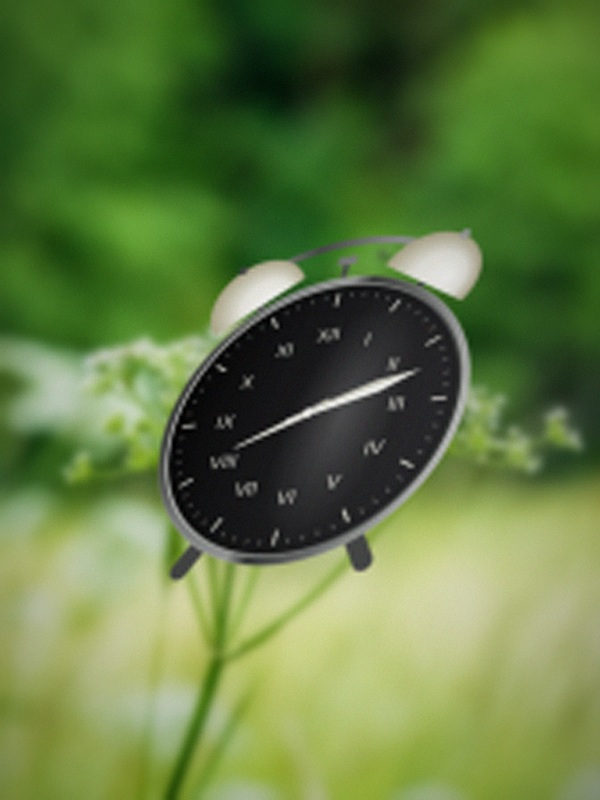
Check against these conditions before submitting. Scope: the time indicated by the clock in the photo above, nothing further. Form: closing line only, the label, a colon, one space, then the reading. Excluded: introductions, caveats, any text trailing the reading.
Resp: 8:12
